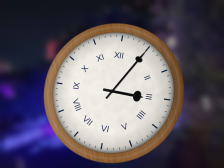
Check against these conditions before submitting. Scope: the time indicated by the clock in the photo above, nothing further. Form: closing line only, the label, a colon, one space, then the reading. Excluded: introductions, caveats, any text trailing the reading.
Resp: 3:05
